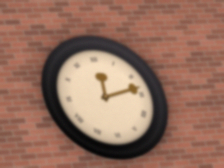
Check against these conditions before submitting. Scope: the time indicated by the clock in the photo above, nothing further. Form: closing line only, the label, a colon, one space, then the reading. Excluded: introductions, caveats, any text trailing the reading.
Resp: 12:13
